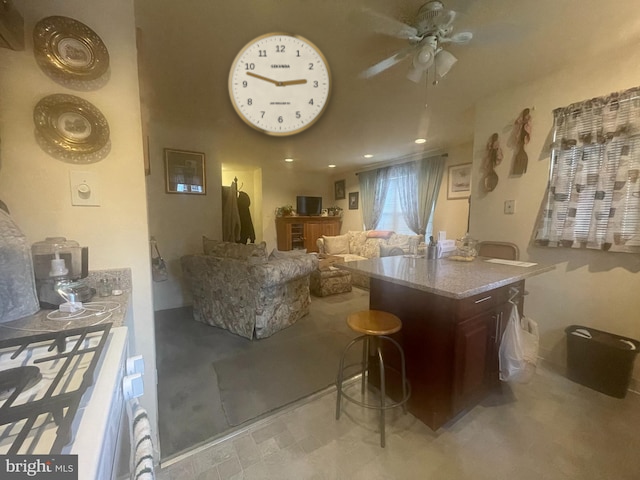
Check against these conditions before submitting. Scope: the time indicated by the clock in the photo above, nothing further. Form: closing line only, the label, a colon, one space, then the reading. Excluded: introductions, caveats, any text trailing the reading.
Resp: 2:48
